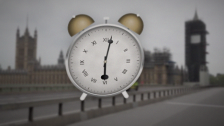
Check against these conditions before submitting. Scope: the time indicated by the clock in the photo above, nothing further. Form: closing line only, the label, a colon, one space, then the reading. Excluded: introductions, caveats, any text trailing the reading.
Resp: 6:02
